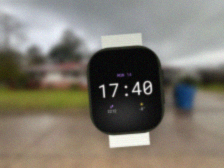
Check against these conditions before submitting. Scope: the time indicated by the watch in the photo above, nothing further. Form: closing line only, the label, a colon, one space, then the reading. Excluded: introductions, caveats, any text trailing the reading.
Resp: 17:40
